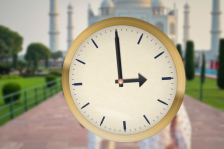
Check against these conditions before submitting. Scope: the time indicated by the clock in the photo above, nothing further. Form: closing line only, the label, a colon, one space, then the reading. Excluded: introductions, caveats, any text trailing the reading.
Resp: 3:00
